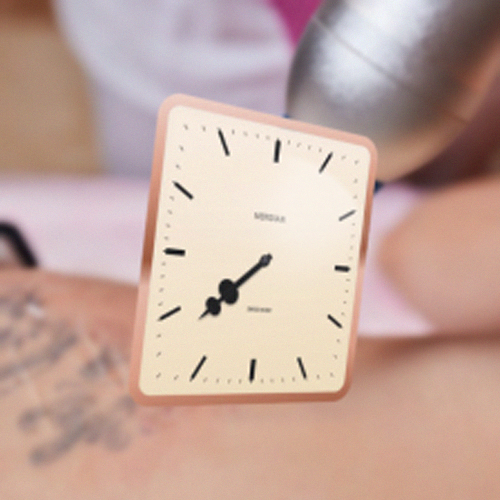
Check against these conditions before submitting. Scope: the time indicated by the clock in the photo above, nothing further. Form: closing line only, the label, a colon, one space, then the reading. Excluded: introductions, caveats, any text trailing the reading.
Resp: 7:38
